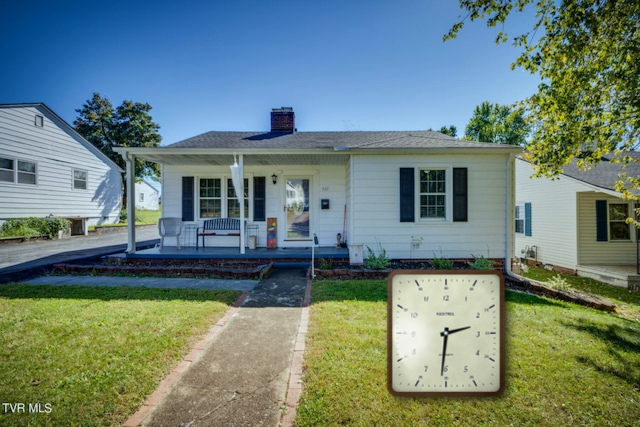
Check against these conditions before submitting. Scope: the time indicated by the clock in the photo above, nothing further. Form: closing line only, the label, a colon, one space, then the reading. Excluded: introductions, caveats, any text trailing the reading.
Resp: 2:31
